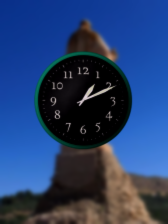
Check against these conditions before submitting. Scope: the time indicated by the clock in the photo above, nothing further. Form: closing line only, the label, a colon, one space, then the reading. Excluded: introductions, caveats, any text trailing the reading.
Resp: 1:11
